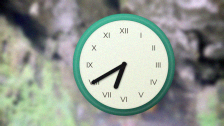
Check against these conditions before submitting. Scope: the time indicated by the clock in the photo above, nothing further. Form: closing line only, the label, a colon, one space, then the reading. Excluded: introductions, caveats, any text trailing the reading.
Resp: 6:40
